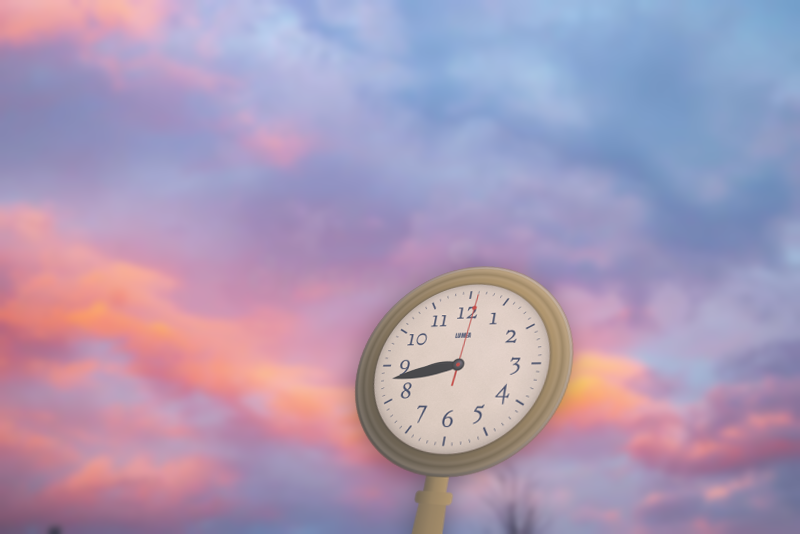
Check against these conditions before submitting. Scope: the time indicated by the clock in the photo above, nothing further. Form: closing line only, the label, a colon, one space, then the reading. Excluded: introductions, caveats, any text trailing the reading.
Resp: 8:43:01
